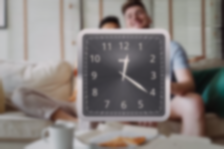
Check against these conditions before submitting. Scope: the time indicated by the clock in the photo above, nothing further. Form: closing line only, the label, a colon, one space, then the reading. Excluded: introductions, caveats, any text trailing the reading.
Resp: 12:21
